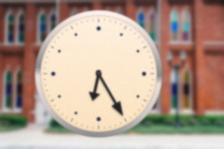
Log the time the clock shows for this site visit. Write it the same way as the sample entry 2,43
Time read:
6,25
